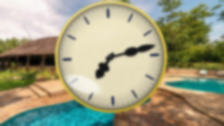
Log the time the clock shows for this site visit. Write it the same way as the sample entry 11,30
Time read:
7,13
